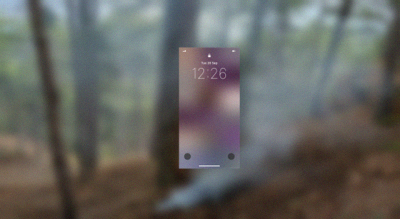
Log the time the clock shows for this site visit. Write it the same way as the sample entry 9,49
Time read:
12,26
